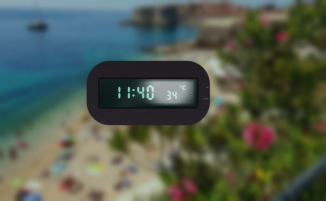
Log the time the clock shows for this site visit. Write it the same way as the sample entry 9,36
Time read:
11,40
